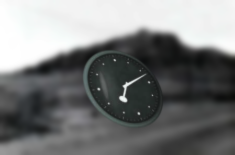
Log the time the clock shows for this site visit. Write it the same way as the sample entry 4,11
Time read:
7,12
